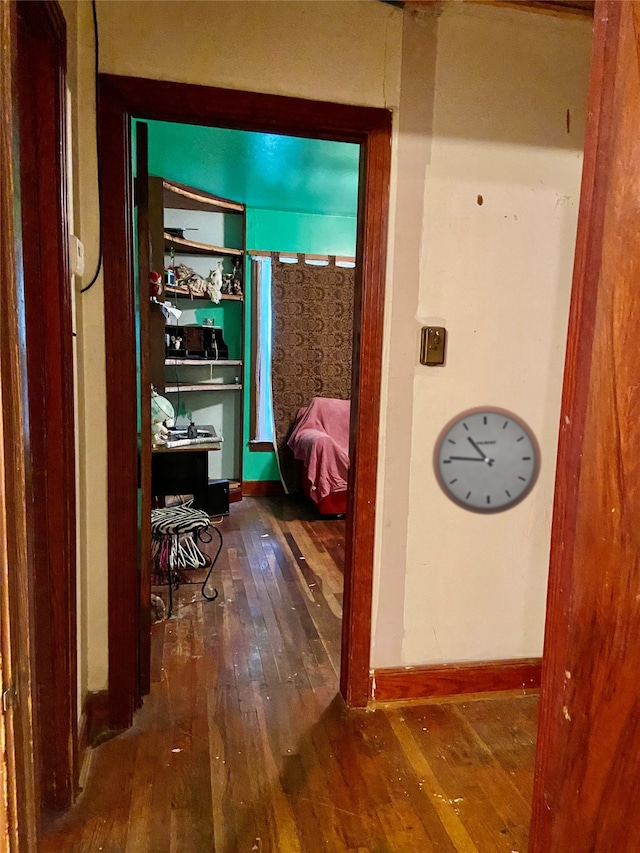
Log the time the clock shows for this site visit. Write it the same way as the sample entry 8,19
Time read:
10,46
